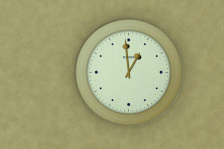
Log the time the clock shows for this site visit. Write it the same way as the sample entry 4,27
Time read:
12,59
